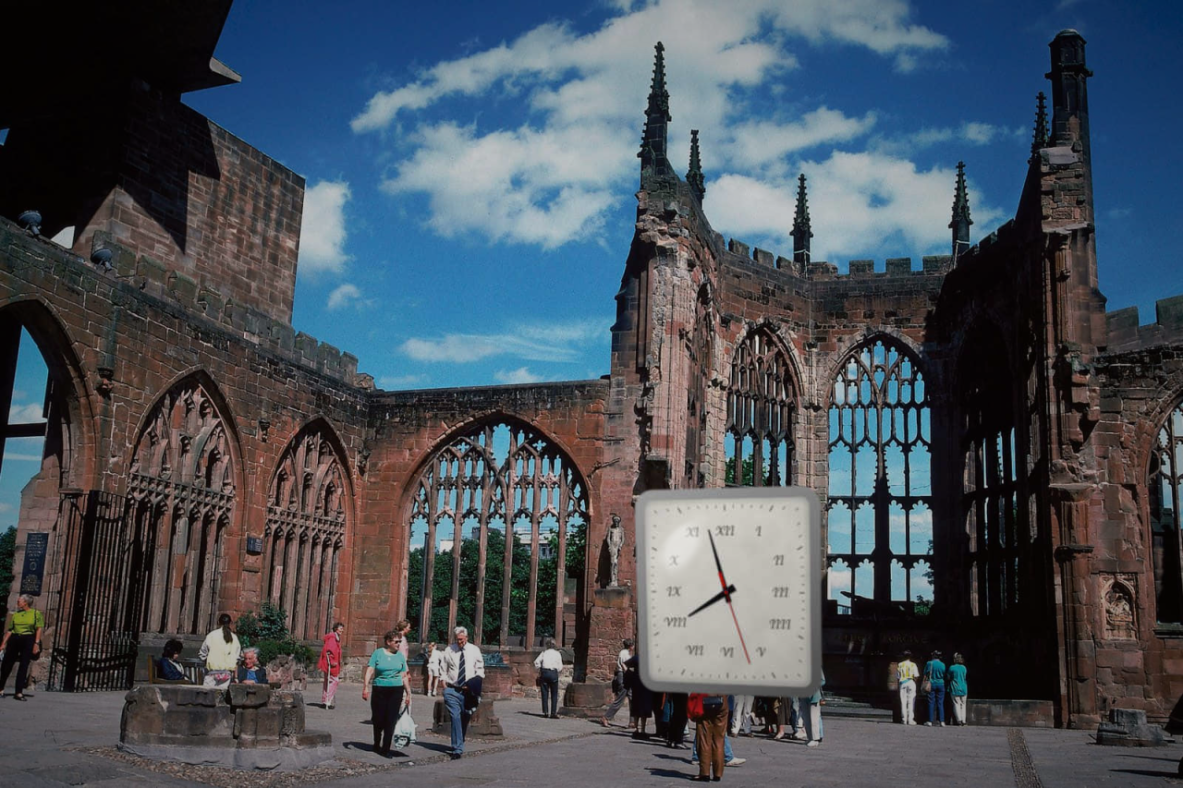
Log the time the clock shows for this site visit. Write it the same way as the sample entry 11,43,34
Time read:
7,57,27
